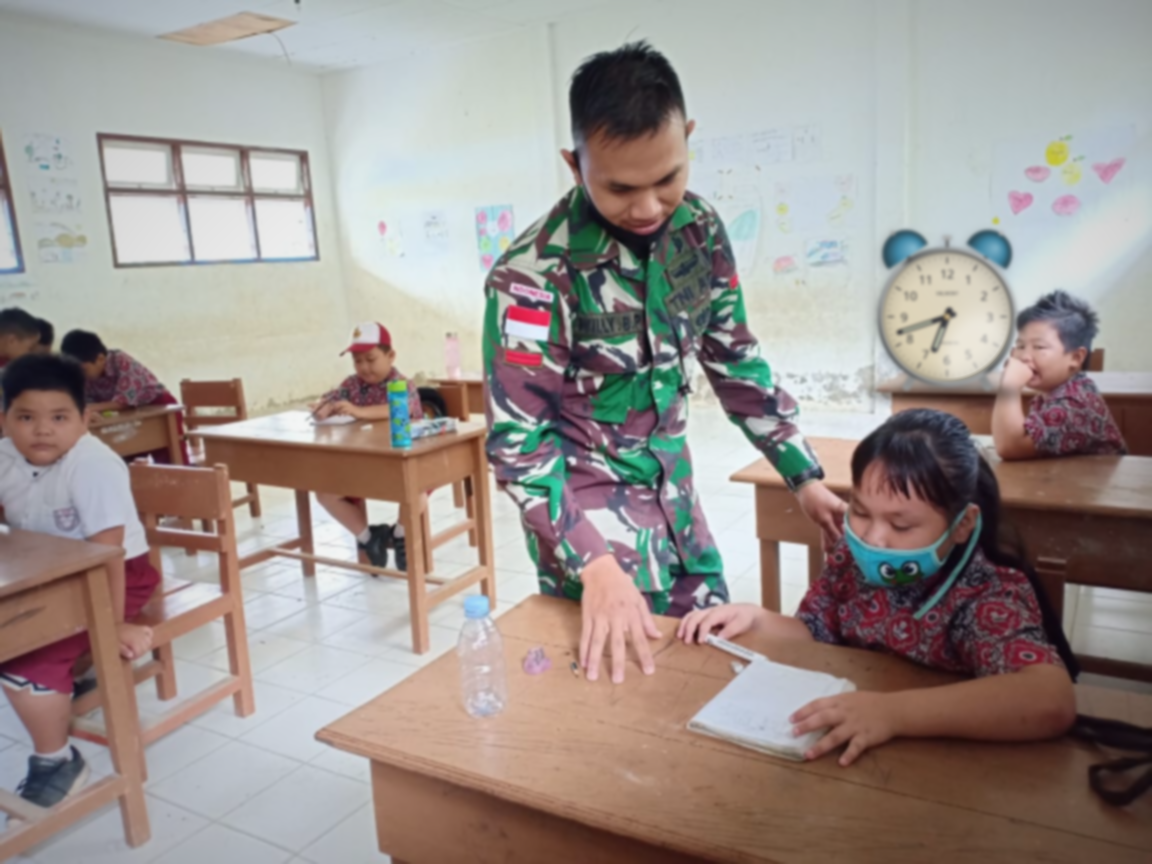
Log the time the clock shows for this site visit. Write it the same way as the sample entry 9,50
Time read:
6,42
